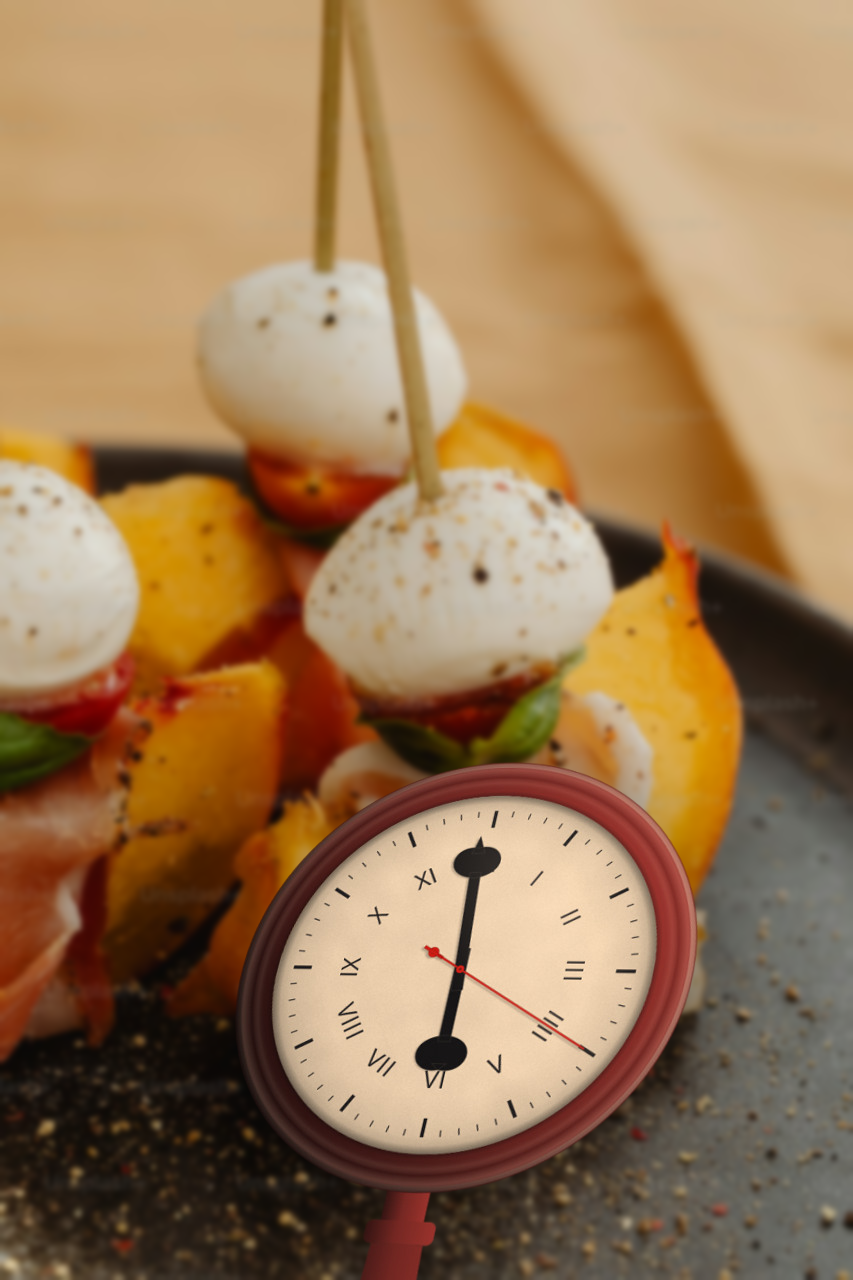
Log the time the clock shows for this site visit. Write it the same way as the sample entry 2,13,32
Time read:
5,59,20
